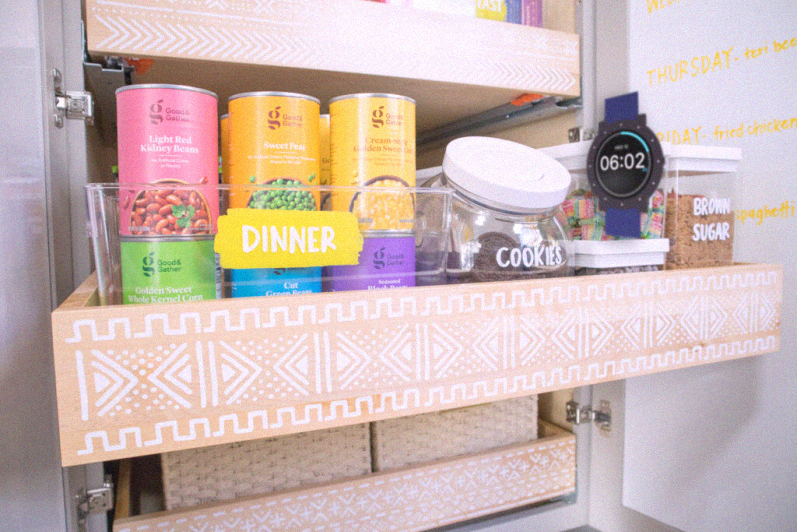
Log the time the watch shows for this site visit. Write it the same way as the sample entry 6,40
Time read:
6,02
